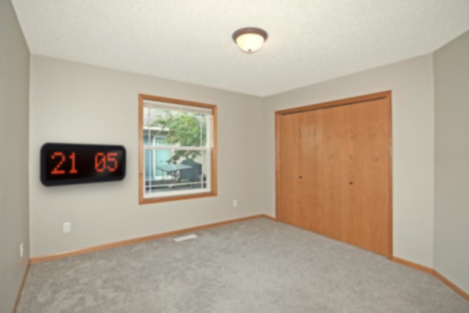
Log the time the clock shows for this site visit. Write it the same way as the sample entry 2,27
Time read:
21,05
